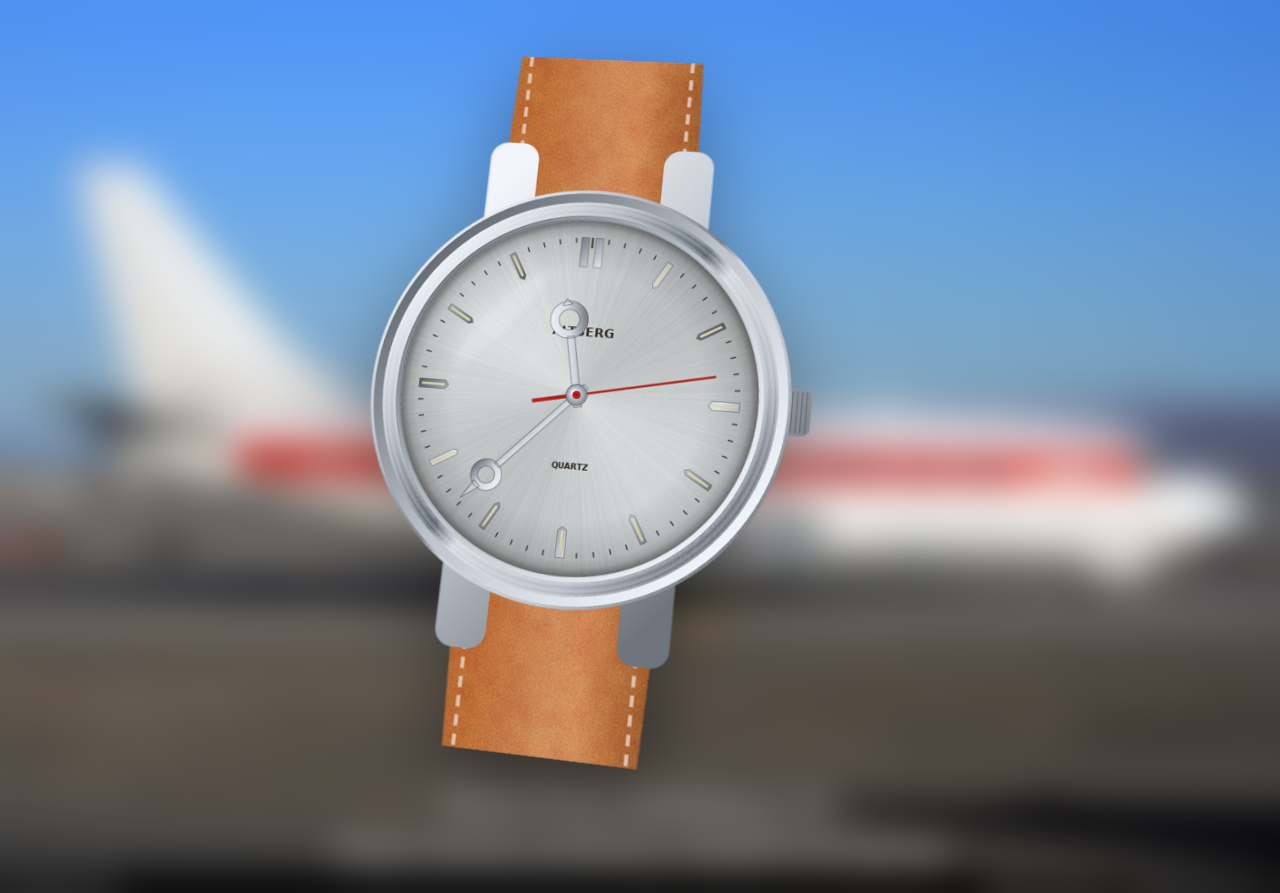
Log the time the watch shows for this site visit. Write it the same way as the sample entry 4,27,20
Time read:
11,37,13
